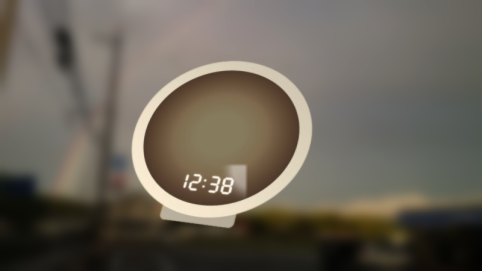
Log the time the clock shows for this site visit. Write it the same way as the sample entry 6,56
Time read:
12,38
